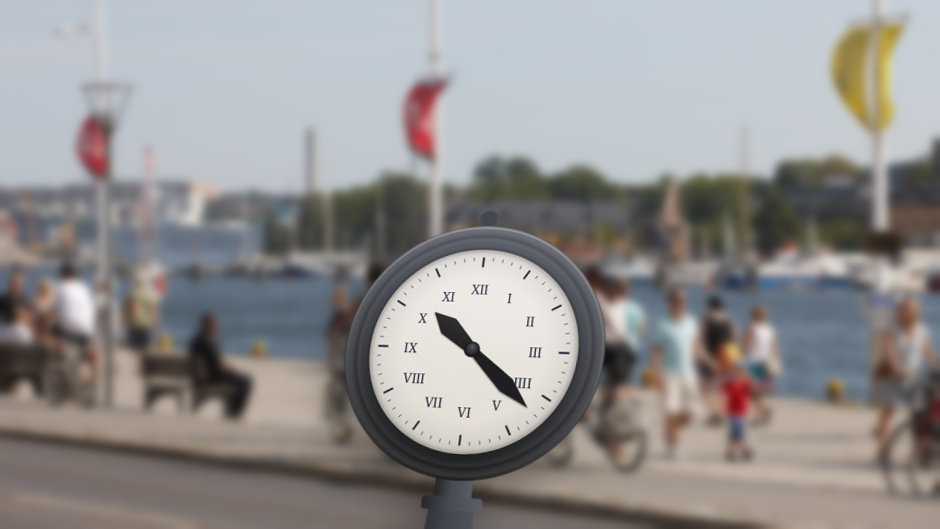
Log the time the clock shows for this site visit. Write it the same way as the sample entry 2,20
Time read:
10,22
